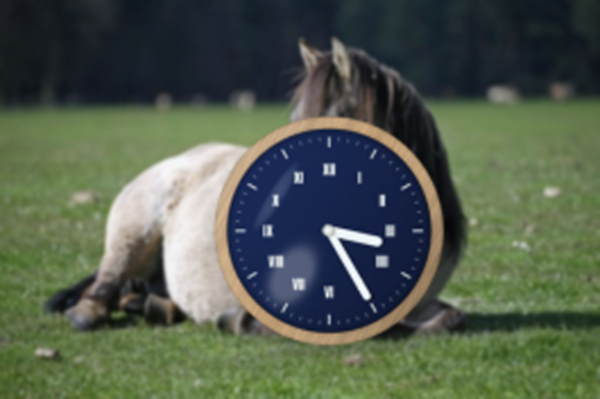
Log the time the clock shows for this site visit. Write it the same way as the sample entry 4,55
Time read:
3,25
